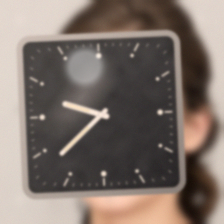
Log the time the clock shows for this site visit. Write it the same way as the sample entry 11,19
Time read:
9,38
